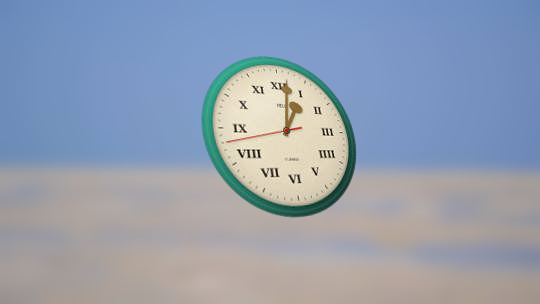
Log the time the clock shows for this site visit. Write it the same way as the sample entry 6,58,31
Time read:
1,01,43
